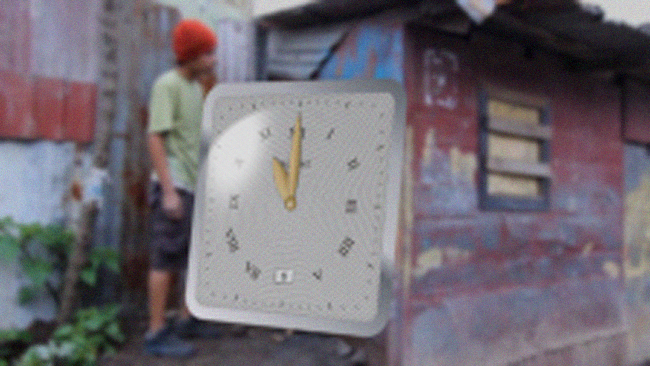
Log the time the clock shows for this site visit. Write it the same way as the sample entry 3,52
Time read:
11,00
